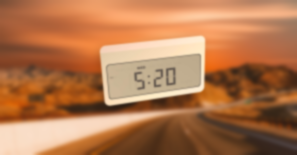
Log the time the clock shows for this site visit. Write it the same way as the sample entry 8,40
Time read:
5,20
